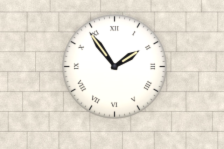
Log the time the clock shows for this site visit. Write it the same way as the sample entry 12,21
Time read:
1,54
